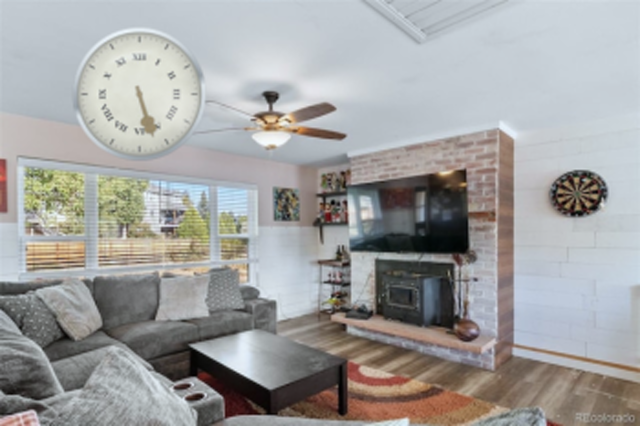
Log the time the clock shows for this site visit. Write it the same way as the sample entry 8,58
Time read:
5,27
